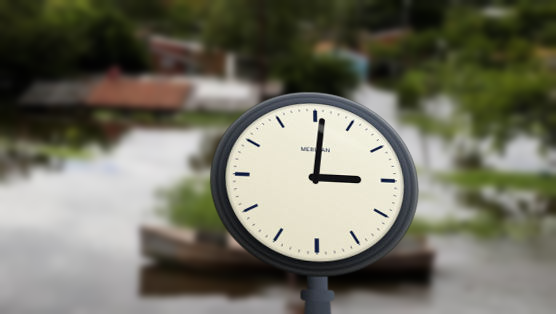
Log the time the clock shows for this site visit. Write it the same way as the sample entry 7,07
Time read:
3,01
